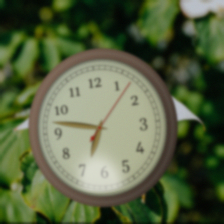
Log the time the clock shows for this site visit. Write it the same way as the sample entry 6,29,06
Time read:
6,47,07
